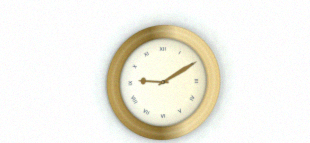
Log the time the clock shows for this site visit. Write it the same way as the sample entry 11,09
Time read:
9,10
